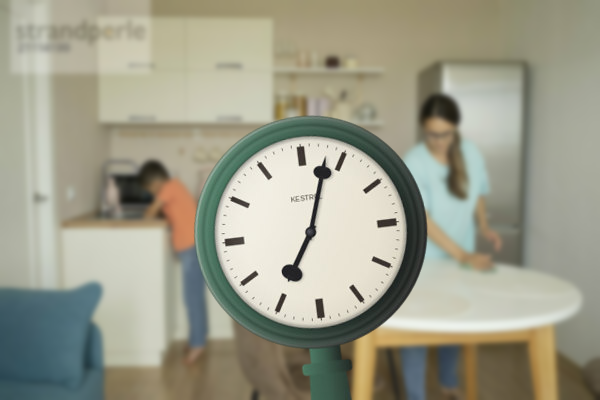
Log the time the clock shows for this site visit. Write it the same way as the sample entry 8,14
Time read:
7,03
